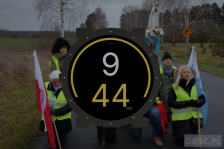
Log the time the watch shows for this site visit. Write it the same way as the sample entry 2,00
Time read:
9,44
